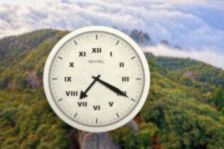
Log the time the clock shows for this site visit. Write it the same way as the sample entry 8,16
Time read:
7,20
